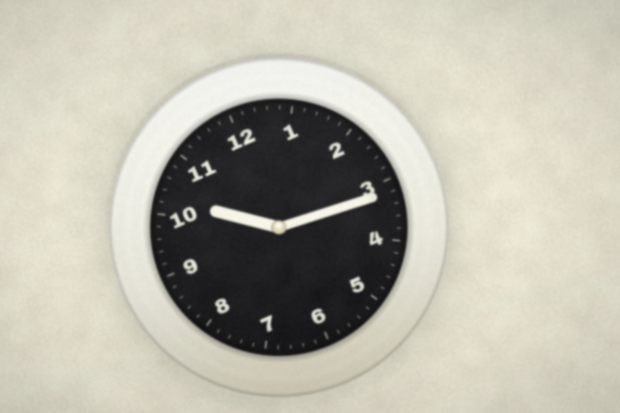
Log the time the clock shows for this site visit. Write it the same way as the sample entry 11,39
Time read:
10,16
